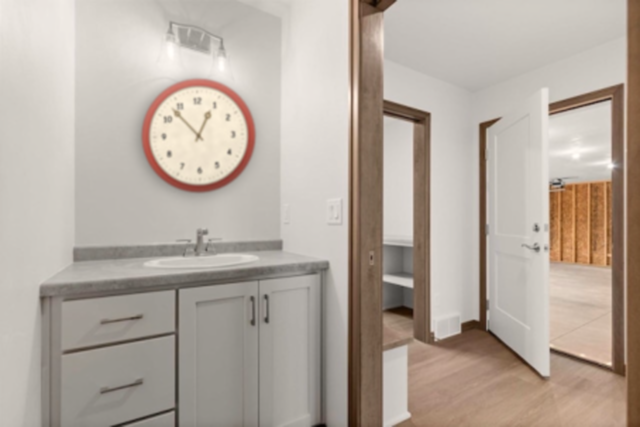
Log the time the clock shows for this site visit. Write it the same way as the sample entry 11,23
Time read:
12,53
